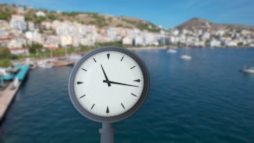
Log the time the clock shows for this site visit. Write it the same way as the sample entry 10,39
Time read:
11,17
